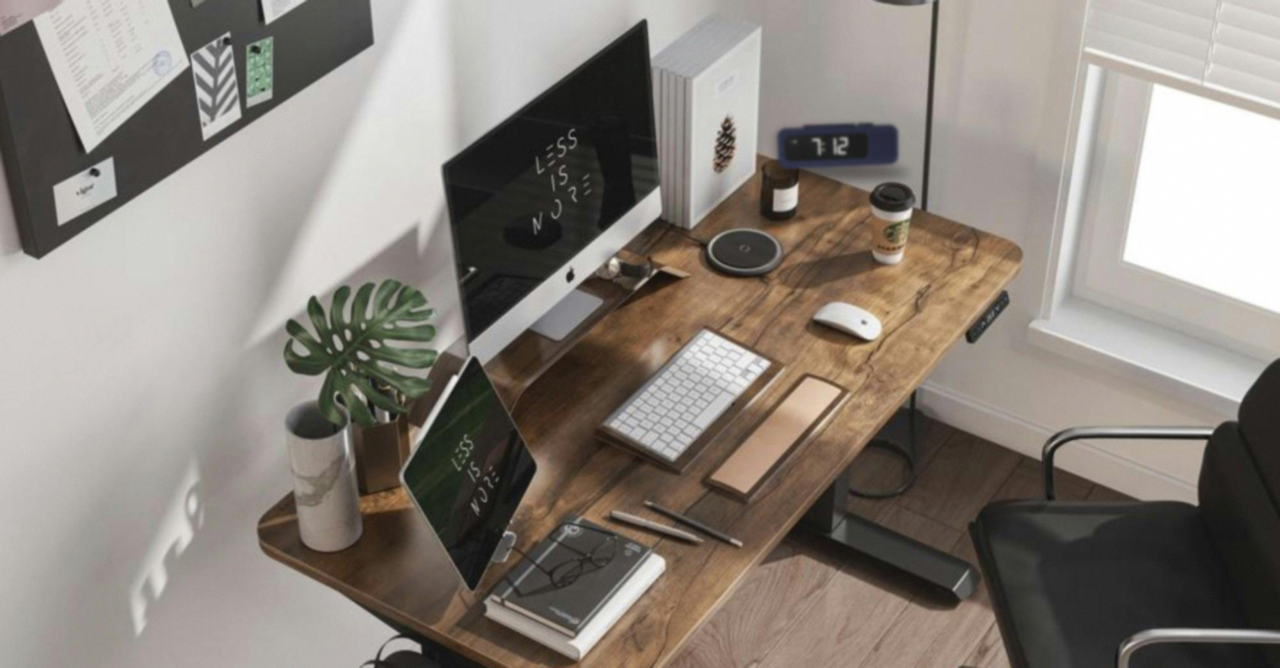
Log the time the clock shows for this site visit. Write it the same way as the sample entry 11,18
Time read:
7,12
